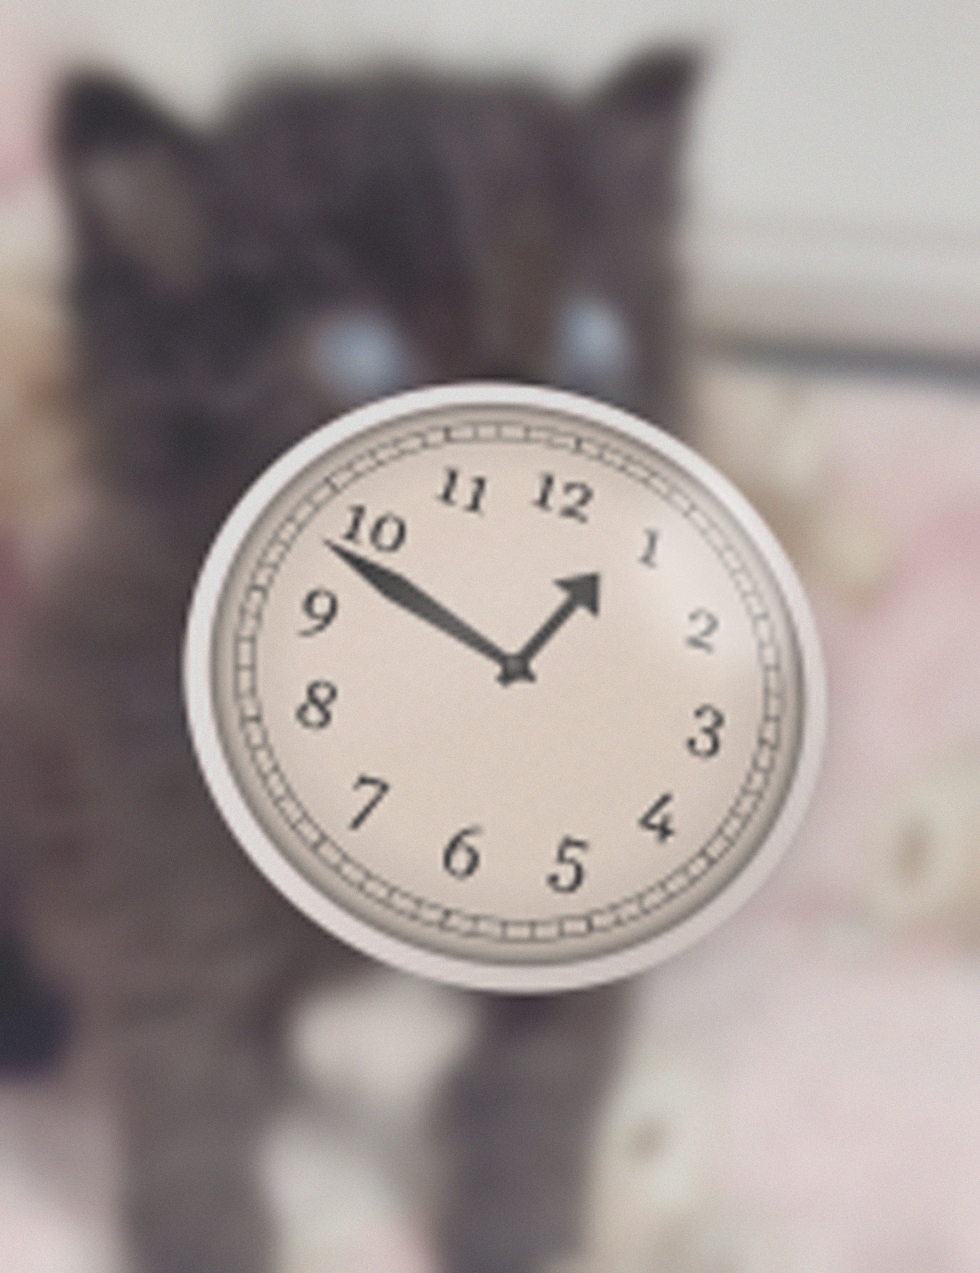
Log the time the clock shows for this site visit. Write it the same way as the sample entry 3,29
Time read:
12,48
